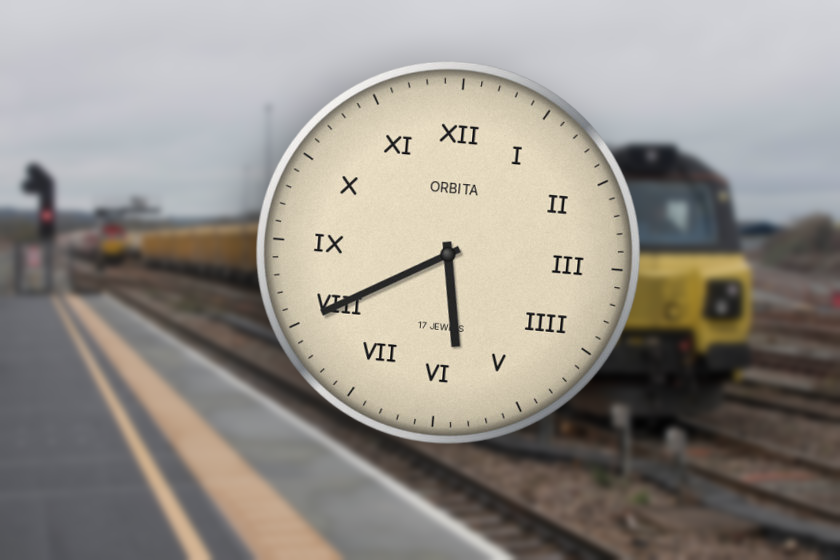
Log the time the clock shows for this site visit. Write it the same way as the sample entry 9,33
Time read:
5,40
